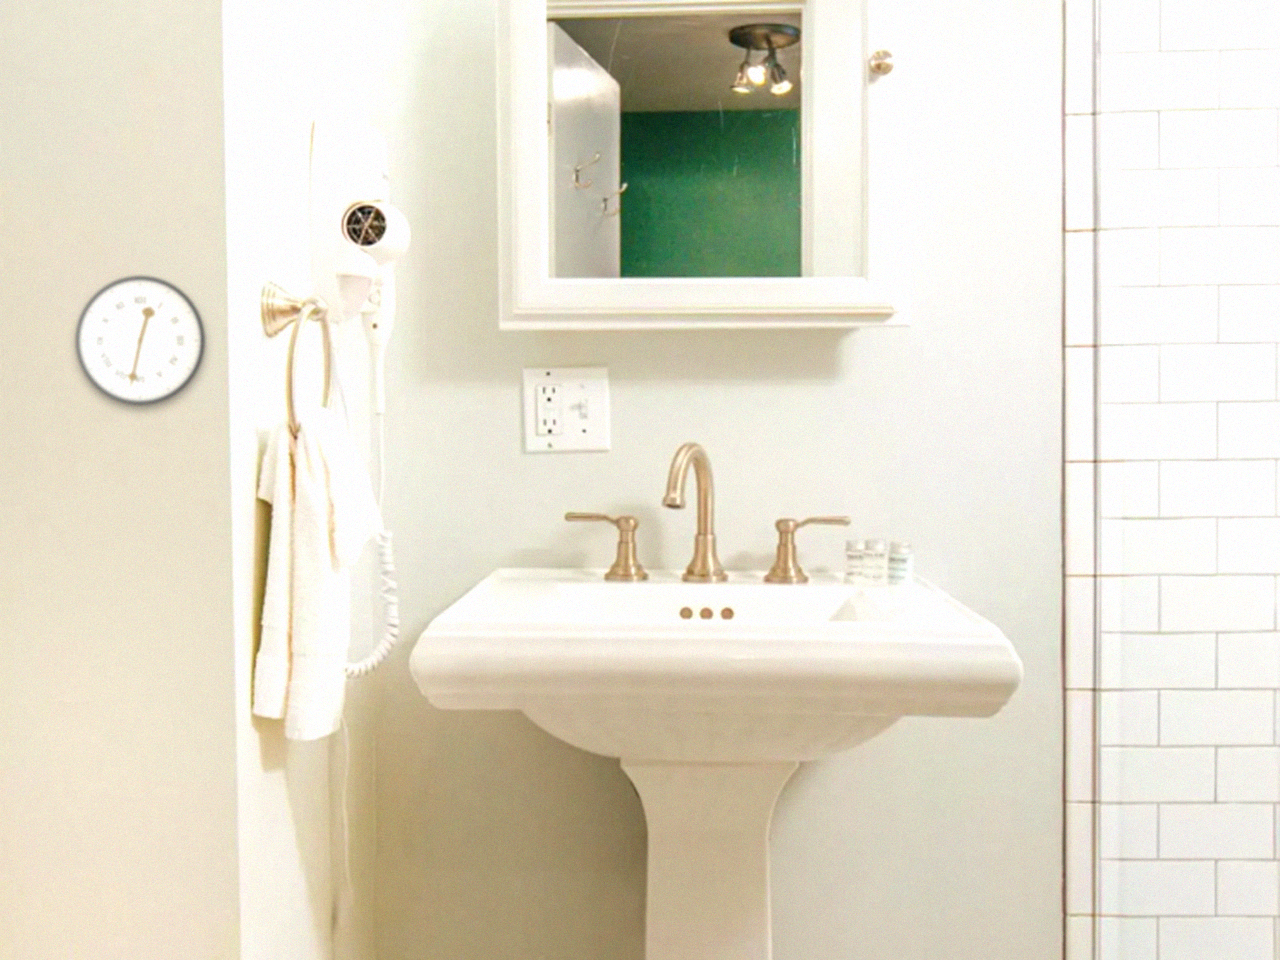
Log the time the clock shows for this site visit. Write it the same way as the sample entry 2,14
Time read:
12,32
